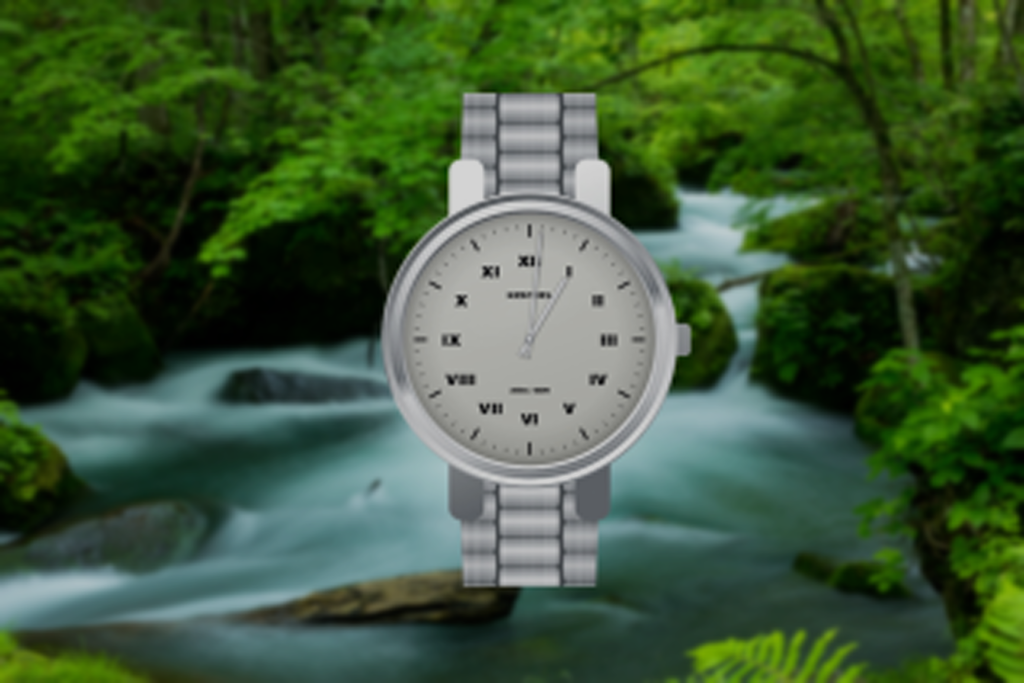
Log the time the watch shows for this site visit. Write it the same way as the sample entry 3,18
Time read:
1,01
